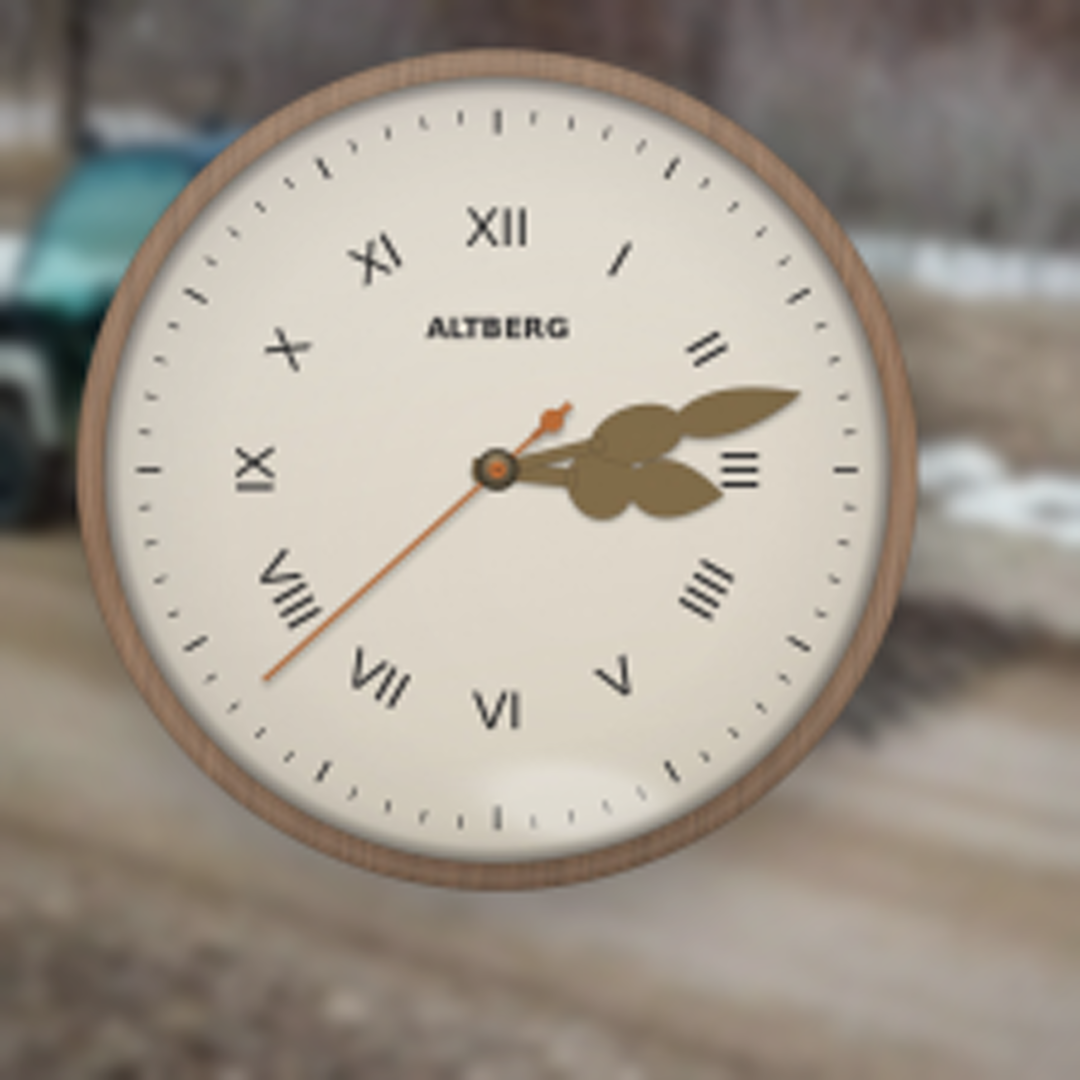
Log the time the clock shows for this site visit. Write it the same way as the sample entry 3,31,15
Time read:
3,12,38
